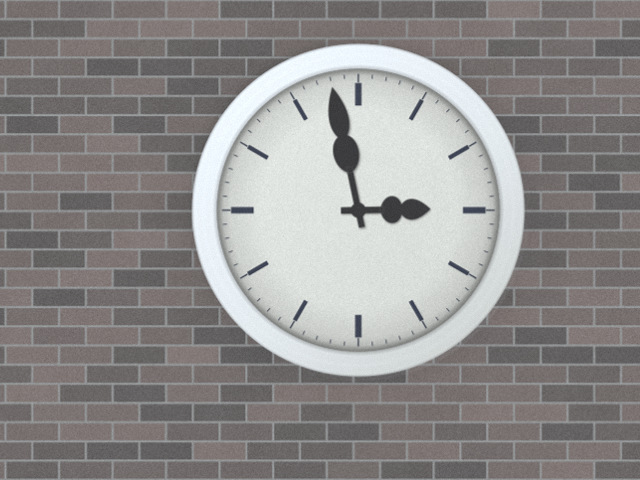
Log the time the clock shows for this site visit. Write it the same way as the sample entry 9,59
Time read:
2,58
